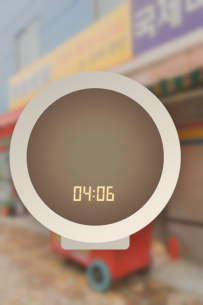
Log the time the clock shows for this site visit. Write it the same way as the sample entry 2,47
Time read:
4,06
